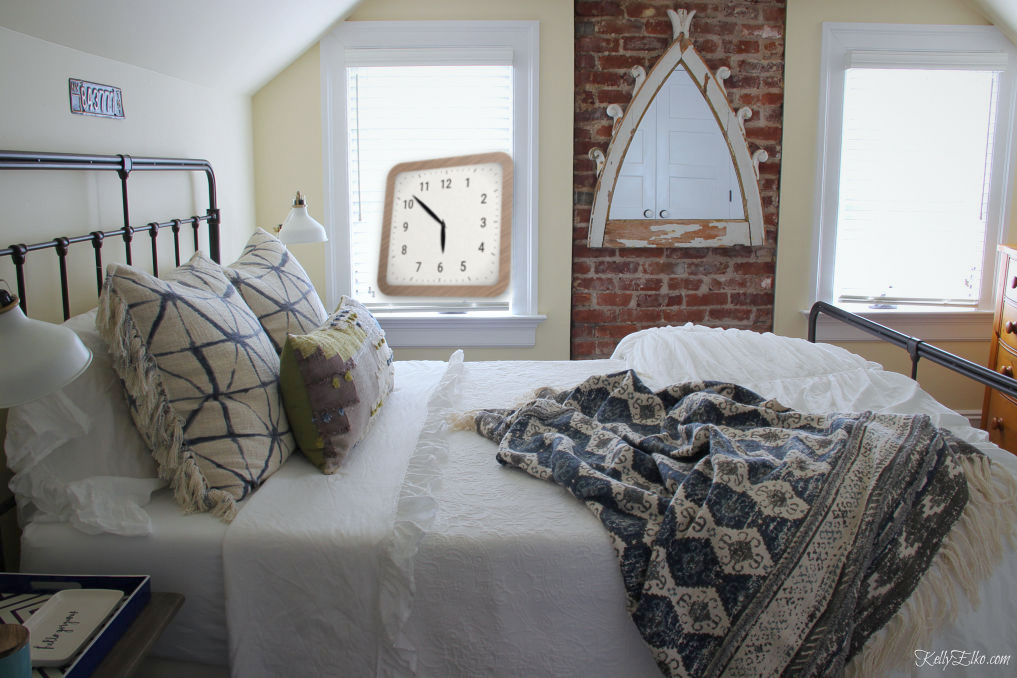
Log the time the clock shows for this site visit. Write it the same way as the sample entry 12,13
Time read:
5,52
